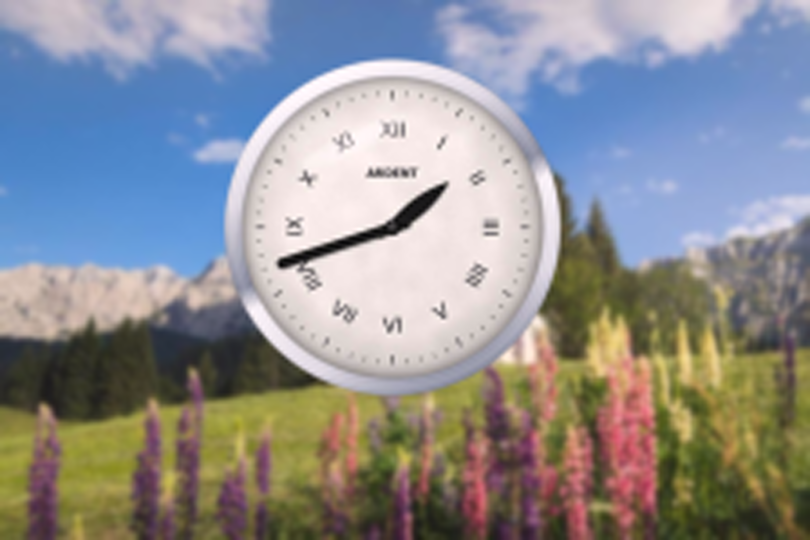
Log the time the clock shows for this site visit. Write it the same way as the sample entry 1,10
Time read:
1,42
